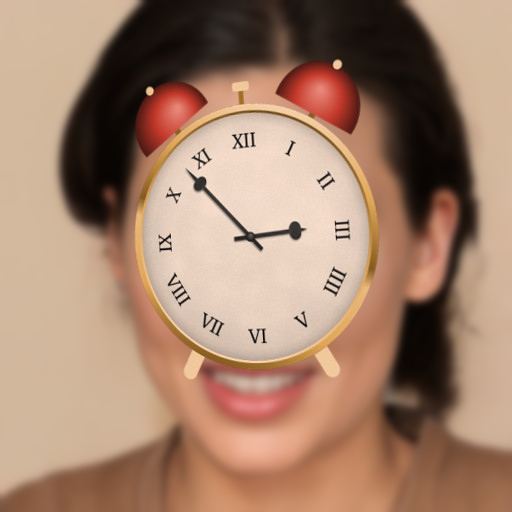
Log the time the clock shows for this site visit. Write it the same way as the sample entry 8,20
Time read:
2,53
